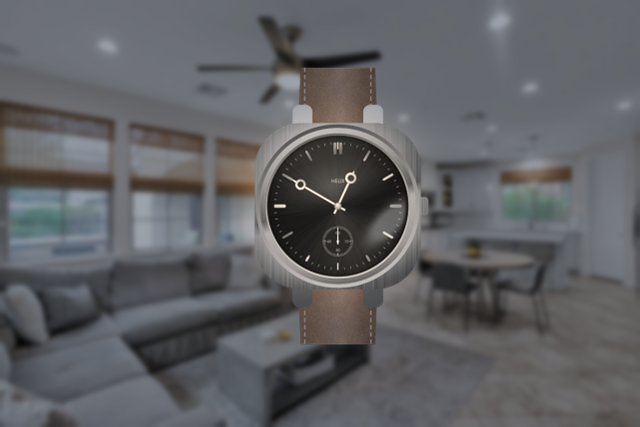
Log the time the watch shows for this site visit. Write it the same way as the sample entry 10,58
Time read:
12,50
